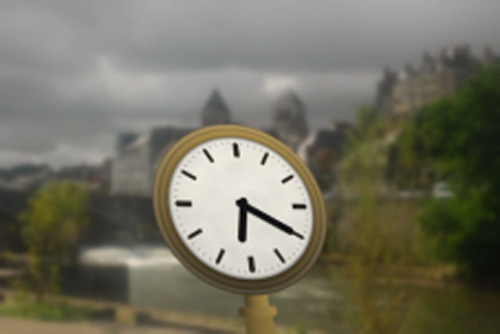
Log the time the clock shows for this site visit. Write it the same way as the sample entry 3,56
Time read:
6,20
